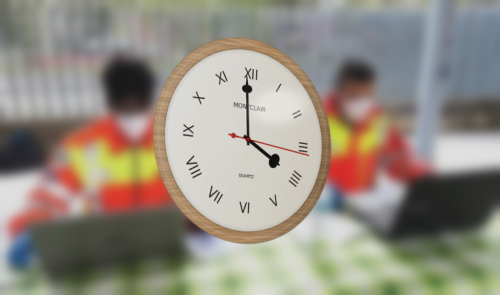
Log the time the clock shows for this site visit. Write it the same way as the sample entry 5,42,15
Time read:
3,59,16
